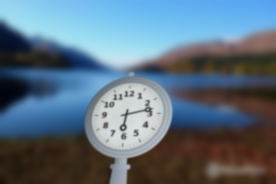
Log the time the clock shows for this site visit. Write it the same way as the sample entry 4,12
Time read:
6,13
